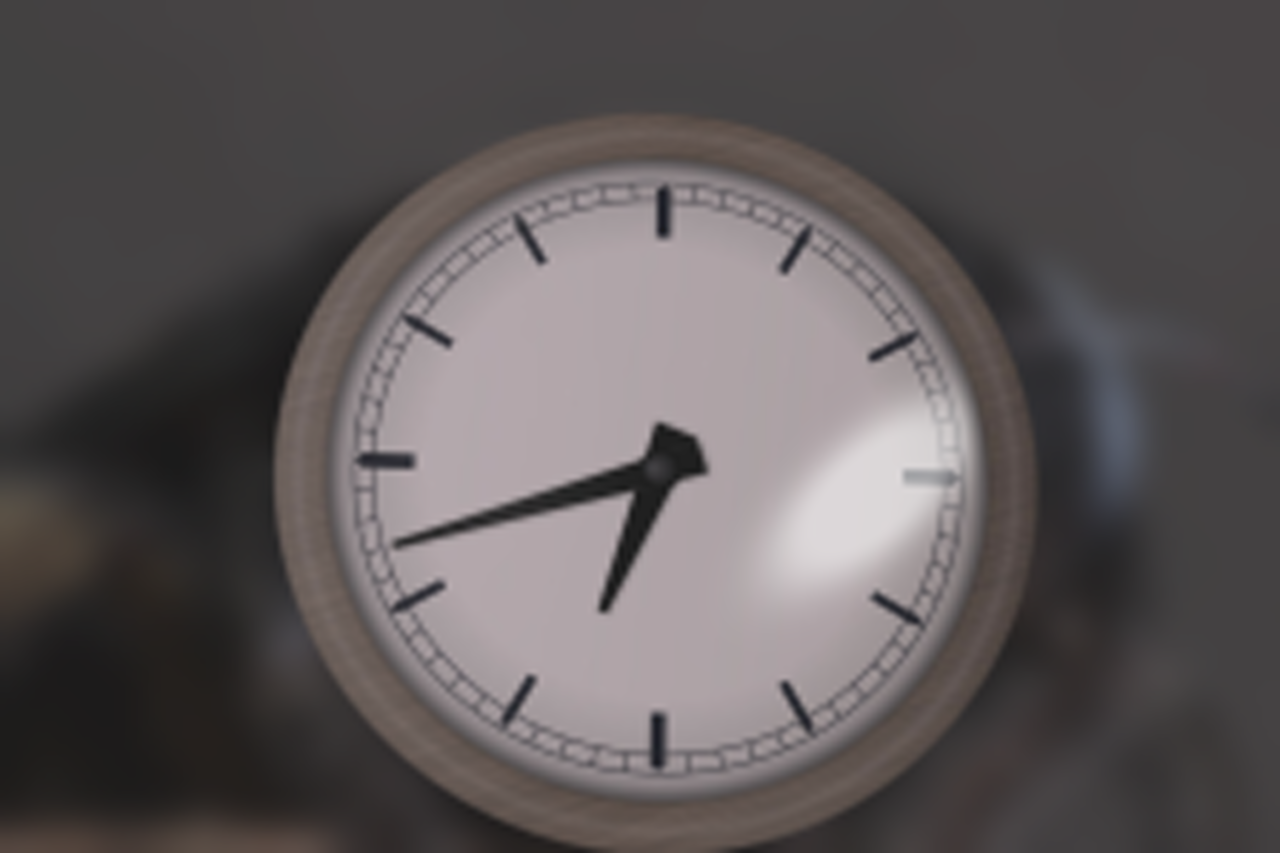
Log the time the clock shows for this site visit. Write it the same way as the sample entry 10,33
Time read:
6,42
